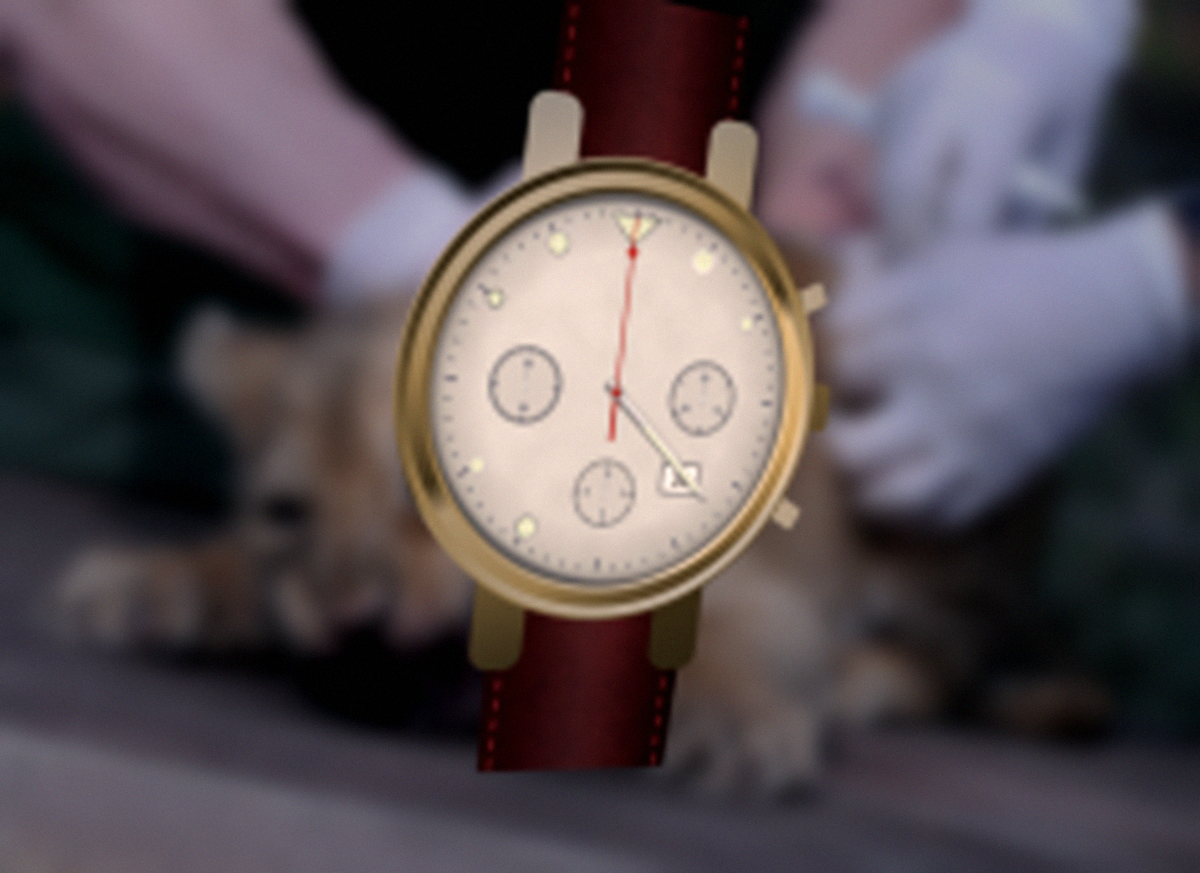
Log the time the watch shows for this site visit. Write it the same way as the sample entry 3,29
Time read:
4,22
